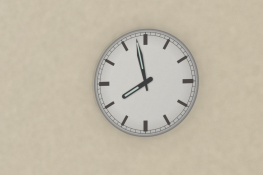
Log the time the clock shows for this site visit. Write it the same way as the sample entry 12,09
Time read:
7,58
